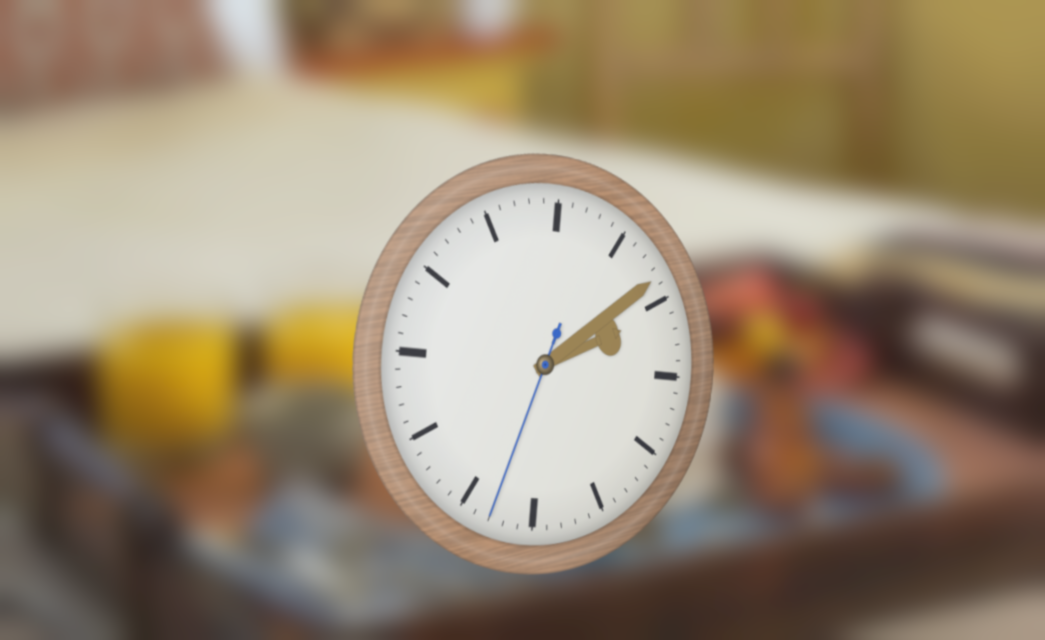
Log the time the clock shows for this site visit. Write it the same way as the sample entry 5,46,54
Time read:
2,08,33
